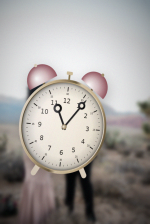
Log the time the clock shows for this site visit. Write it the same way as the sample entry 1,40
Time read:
11,06
